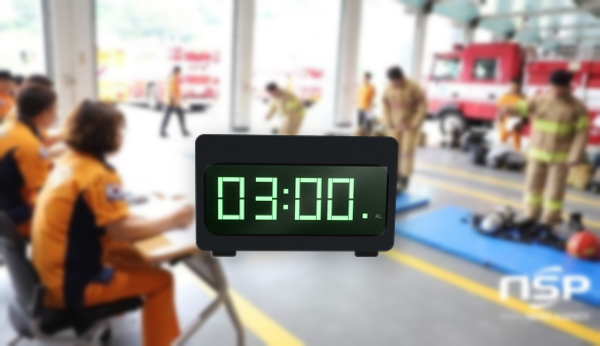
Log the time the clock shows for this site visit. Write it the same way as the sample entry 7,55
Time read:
3,00
